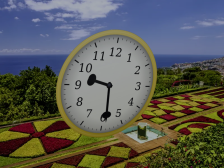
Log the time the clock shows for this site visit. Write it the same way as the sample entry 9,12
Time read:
9,29
